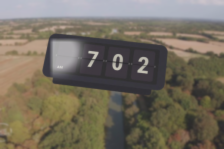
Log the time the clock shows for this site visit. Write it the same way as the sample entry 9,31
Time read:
7,02
